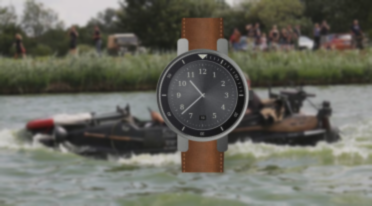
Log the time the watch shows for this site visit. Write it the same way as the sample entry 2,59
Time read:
10,38
